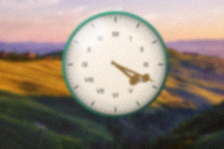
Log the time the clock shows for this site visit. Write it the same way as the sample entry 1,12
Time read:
4,19
